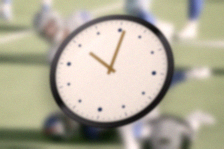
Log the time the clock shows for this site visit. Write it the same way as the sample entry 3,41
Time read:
10,01
